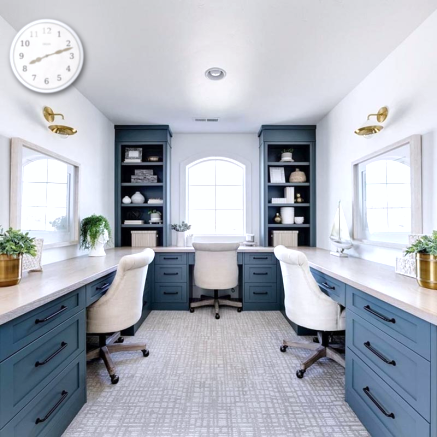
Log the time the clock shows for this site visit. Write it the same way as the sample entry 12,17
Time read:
8,12
